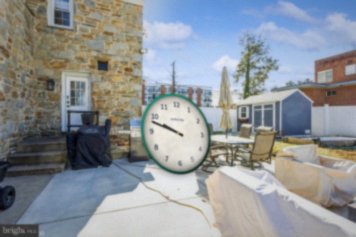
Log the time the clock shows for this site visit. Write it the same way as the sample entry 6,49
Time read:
9,48
